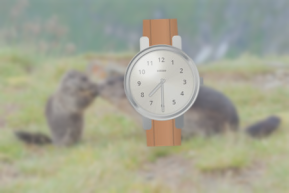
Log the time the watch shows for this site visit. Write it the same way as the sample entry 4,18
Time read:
7,30
